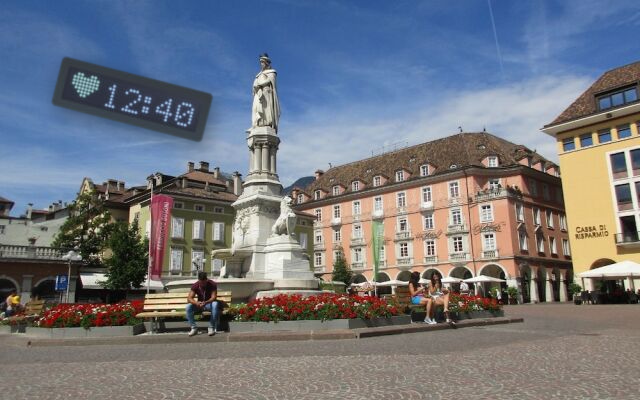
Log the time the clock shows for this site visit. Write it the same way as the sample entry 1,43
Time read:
12,40
